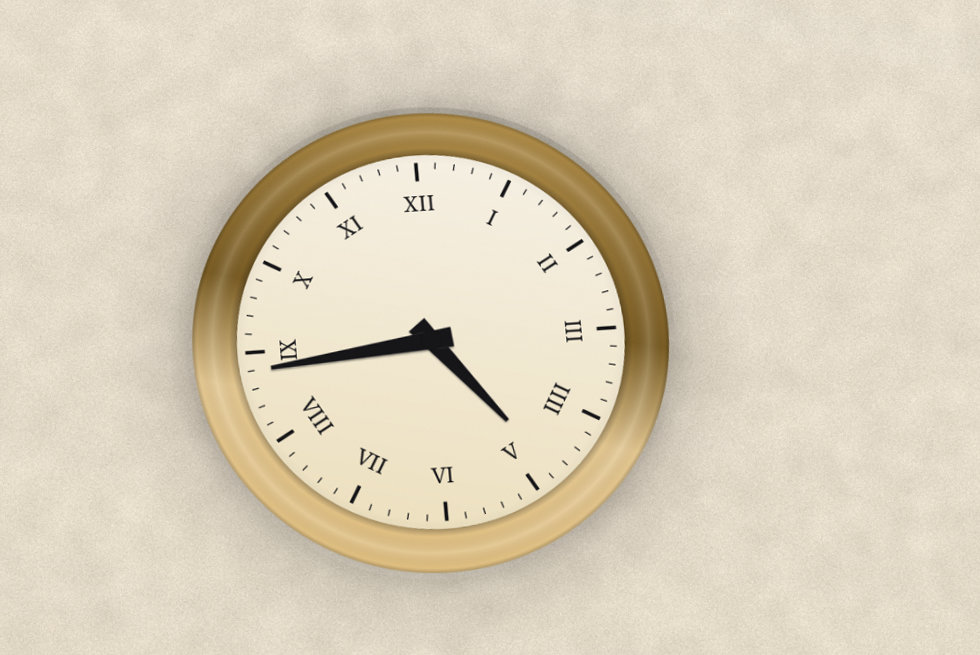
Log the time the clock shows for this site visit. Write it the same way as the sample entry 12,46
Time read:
4,44
